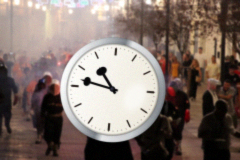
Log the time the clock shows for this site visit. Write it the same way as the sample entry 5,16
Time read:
10,47
